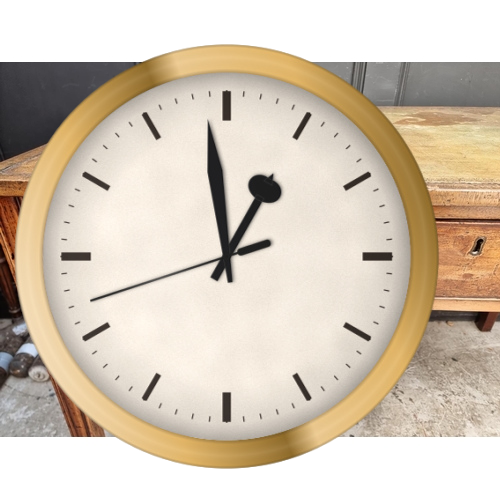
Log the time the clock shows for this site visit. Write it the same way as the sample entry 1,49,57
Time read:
12,58,42
